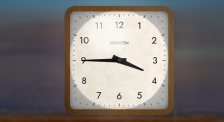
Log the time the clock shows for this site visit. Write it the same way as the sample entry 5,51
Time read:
3,45
